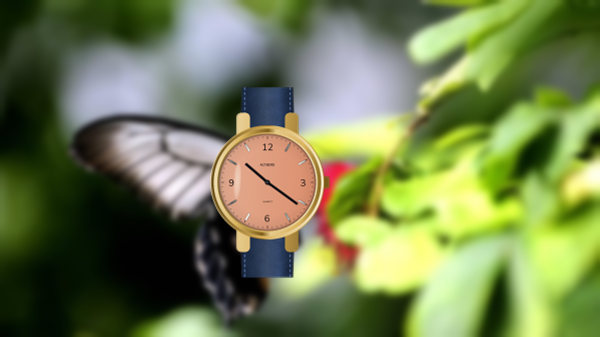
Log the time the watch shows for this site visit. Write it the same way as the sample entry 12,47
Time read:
10,21
